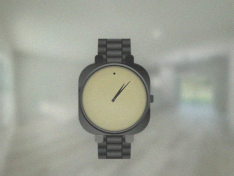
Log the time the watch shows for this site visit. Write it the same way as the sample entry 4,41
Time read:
1,07
